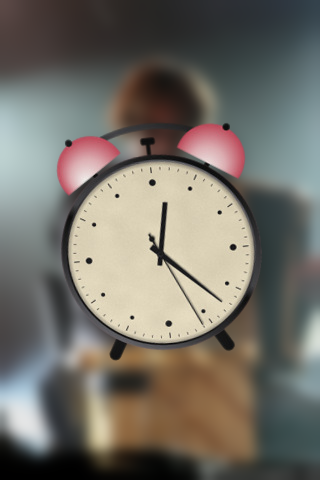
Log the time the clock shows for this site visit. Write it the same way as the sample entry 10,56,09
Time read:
12,22,26
